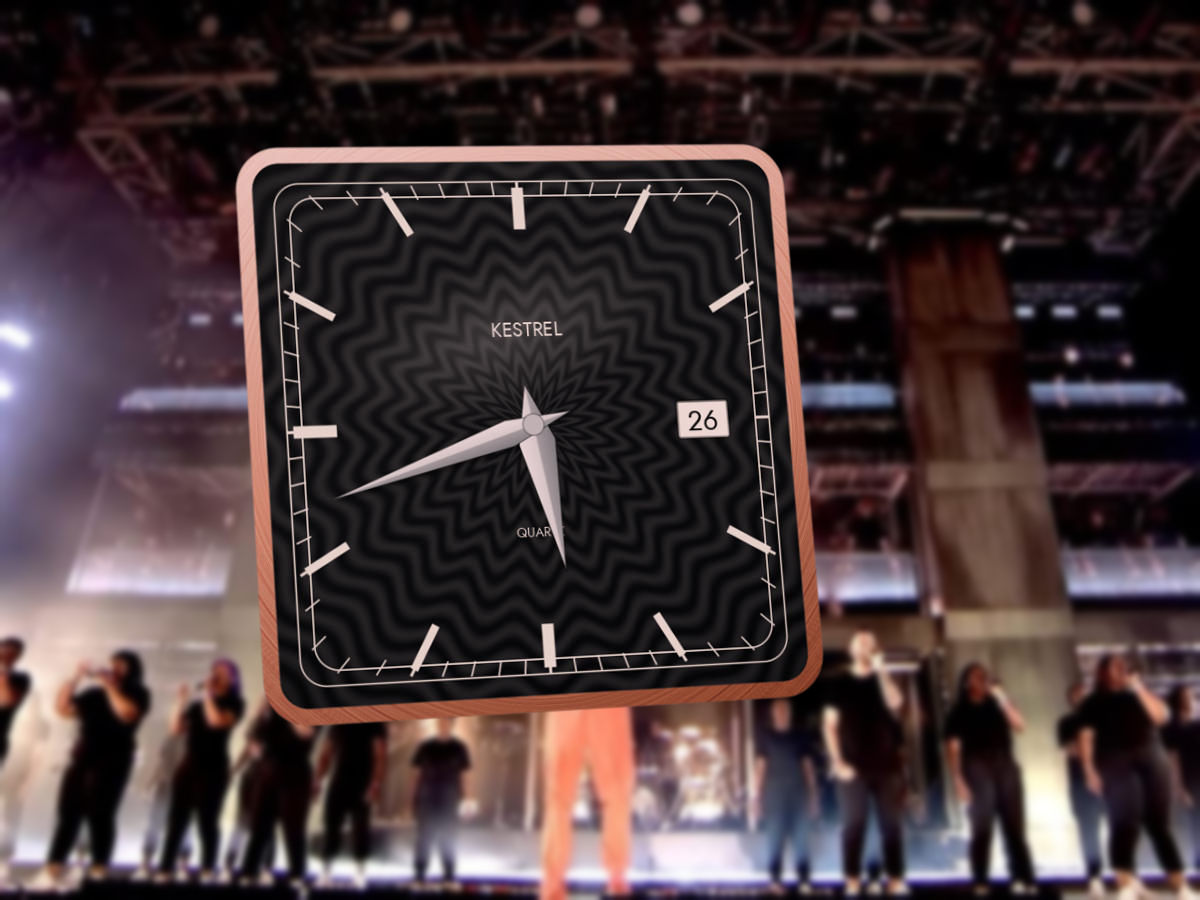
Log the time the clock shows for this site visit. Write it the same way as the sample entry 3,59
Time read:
5,42
